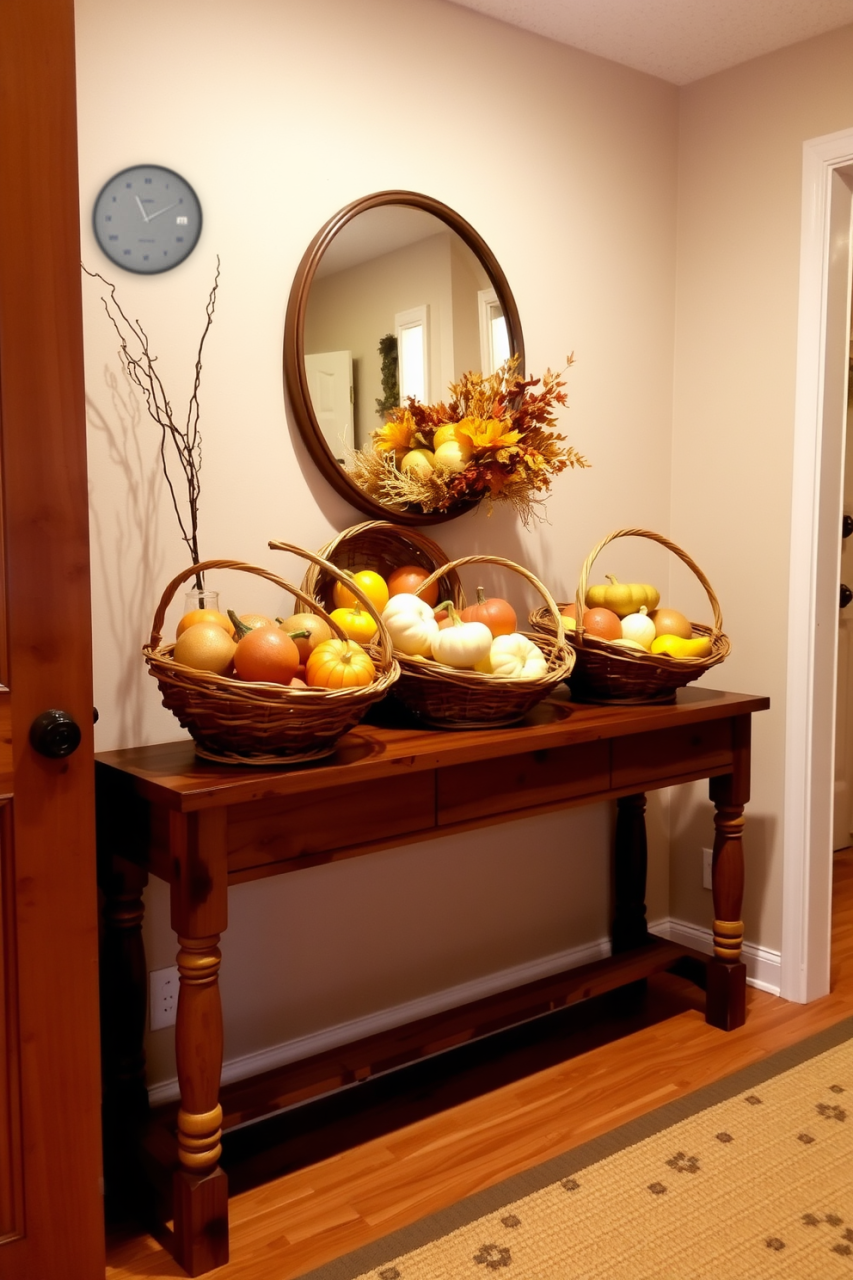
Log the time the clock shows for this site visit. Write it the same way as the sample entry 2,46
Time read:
11,10
